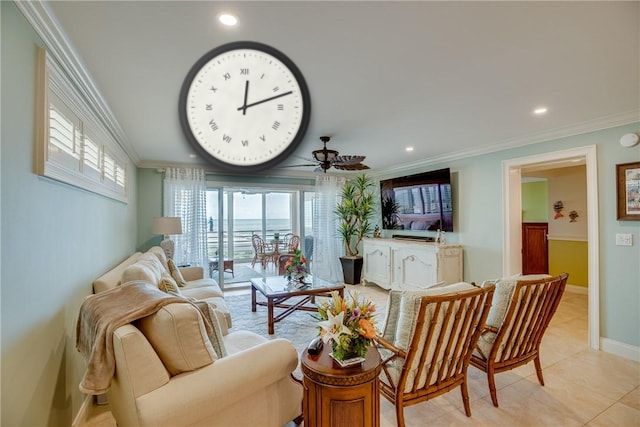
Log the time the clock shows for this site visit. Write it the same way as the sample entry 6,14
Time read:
12,12
